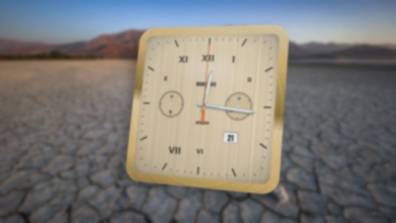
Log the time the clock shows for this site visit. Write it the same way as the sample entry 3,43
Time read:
12,16
